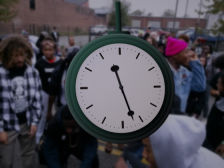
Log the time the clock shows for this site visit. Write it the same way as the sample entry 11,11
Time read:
11,27
